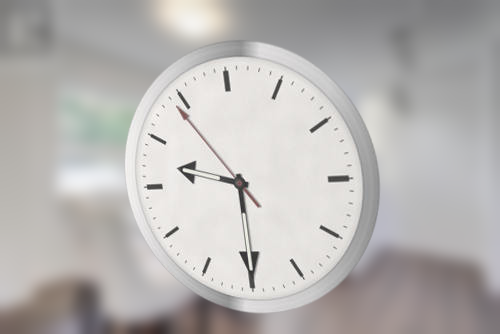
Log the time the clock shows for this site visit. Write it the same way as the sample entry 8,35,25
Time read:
9,29,54
